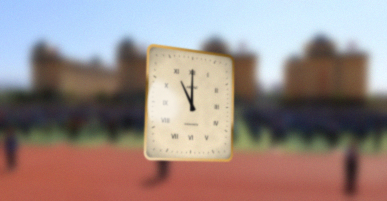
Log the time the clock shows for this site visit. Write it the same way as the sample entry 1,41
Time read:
11,00
